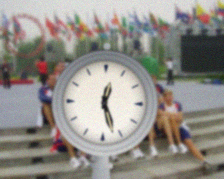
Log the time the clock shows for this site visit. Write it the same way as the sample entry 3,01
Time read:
12,27
